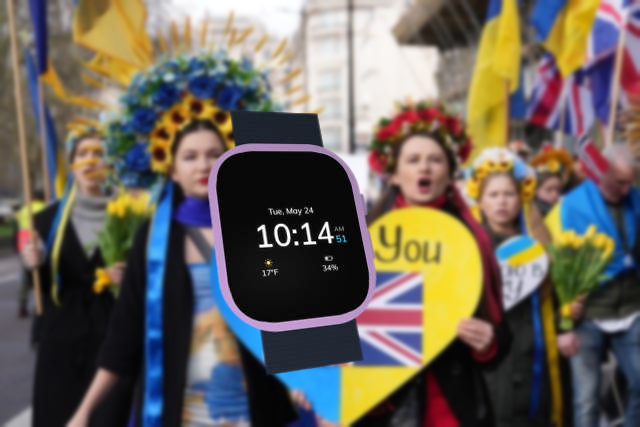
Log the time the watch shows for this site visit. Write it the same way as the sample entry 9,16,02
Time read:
10,14,51
